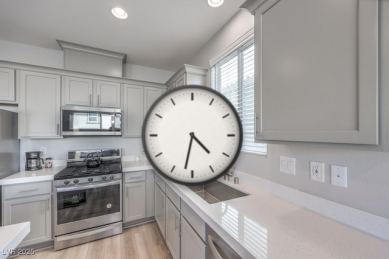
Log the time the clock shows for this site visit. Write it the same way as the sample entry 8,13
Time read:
4,32
